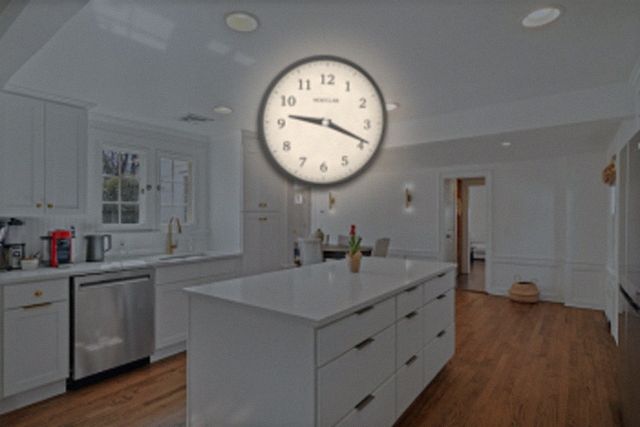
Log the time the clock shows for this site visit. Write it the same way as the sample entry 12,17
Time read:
9,19
